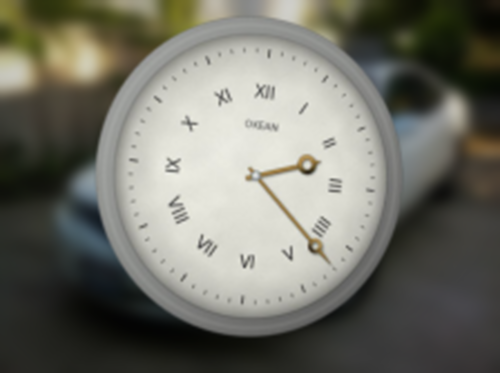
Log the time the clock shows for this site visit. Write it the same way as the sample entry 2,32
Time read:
2,22
